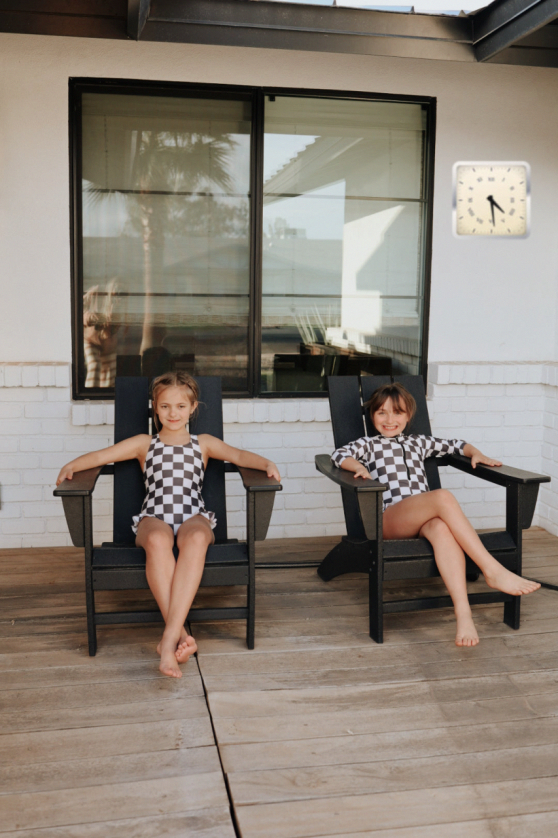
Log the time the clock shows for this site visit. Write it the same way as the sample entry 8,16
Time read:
4,29
